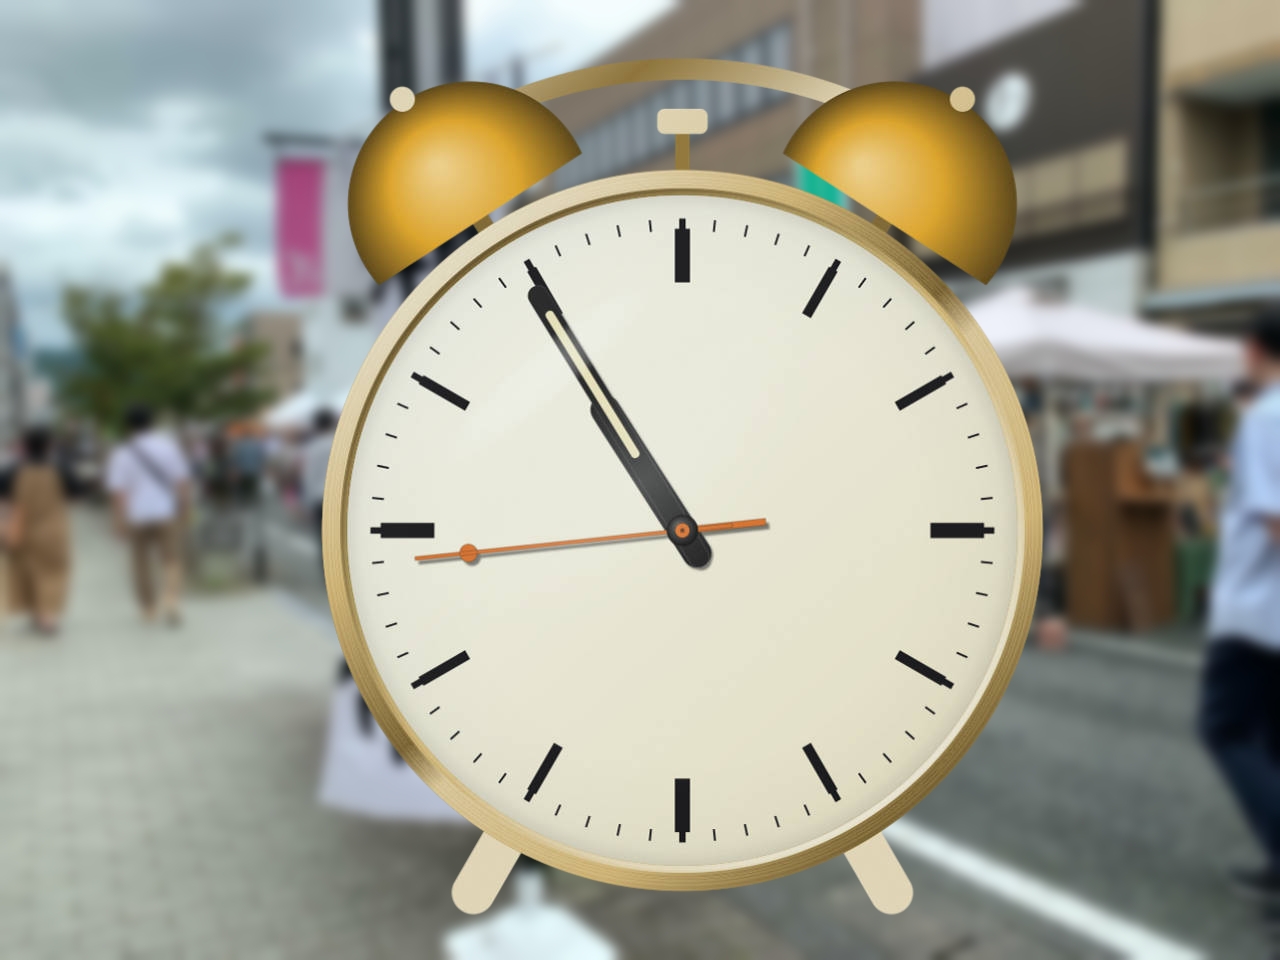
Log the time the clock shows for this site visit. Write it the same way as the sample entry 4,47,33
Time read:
10,54,44
